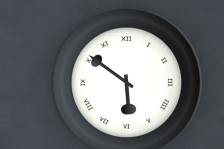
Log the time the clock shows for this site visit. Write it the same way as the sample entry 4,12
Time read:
5,51
